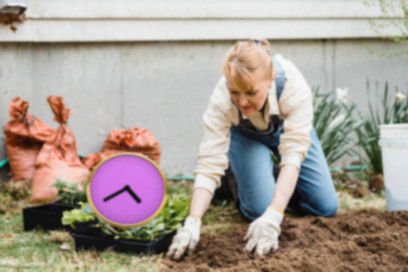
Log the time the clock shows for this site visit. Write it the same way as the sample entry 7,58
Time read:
4,40
